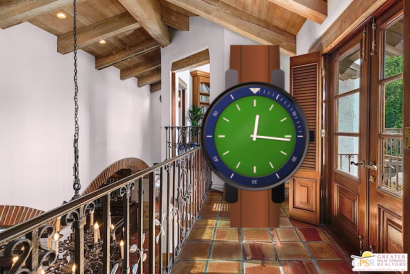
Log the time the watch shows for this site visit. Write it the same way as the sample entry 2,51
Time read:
12,16
